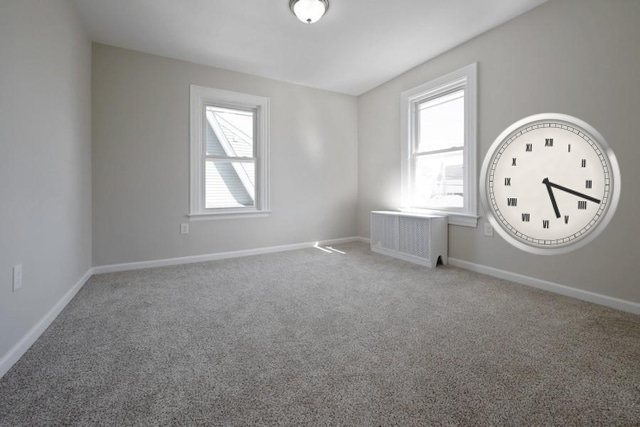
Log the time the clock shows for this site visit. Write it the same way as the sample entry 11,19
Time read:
5,18
